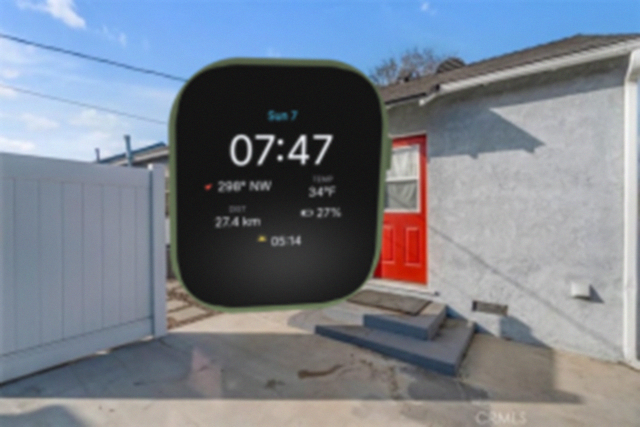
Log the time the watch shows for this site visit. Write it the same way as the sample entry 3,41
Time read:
7,47
